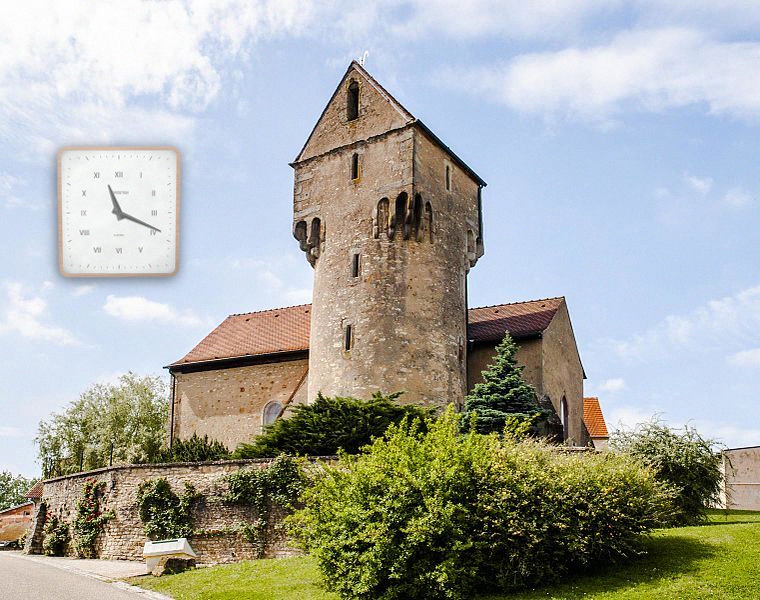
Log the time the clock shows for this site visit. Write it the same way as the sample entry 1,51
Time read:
11,19
